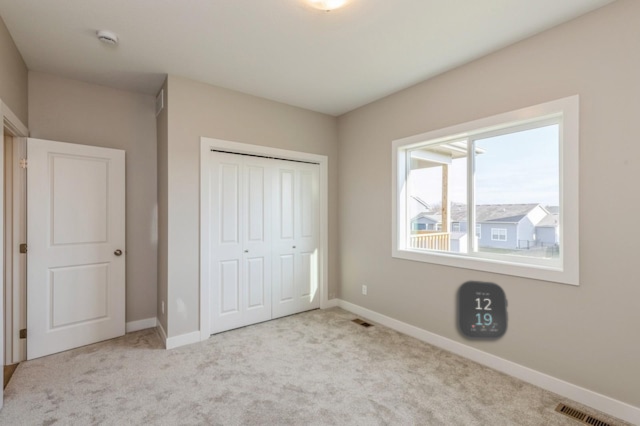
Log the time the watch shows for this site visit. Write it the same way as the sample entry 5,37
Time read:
12,19
